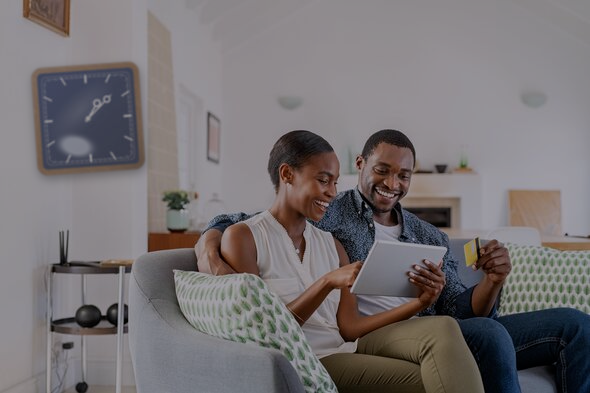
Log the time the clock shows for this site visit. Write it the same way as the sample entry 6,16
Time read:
1,08
